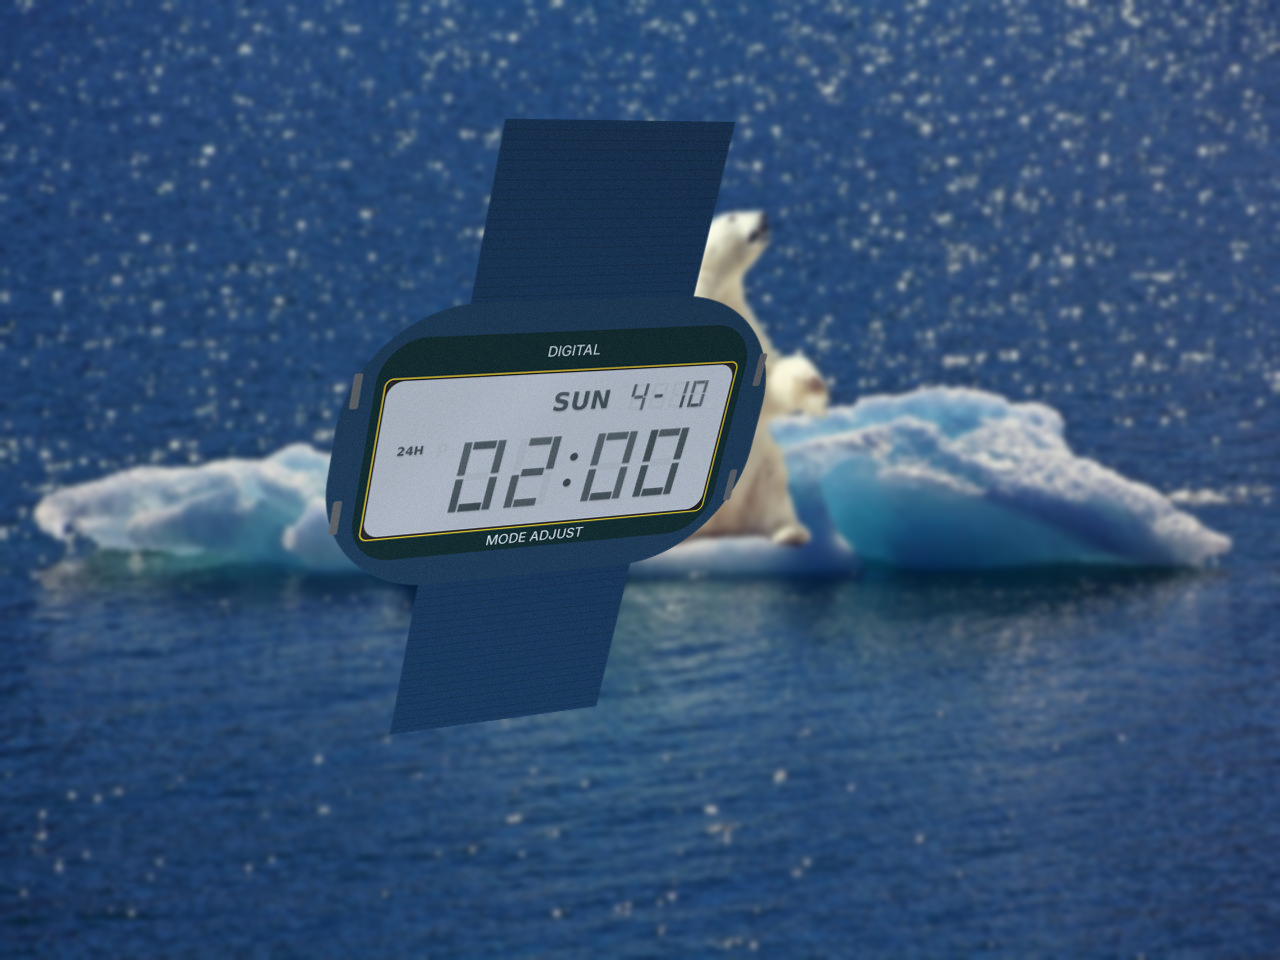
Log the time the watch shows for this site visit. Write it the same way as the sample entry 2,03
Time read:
2,00
